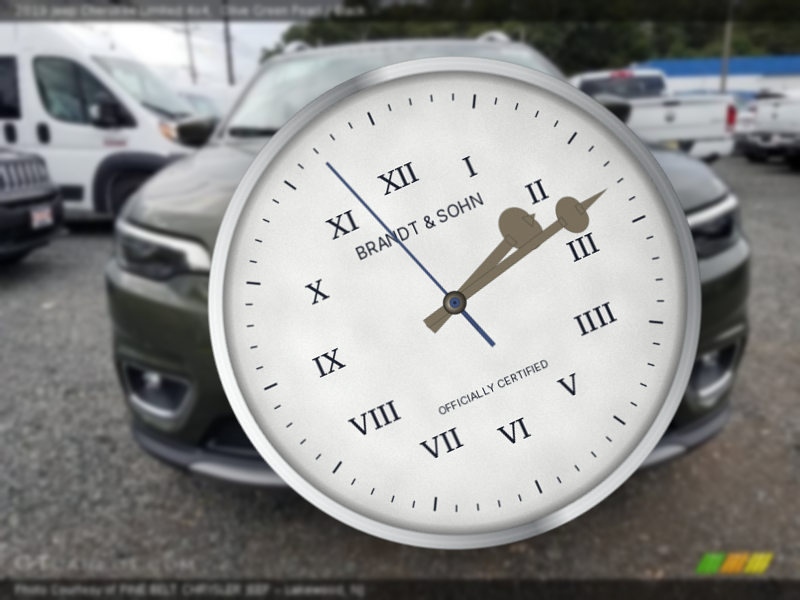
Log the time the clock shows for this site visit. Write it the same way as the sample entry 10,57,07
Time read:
2,12,57
